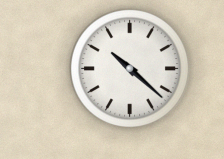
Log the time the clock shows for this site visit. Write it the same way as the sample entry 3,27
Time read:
10,22
